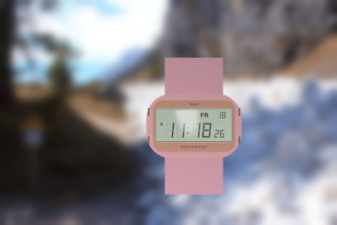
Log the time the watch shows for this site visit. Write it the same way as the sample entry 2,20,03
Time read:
11,18,26
